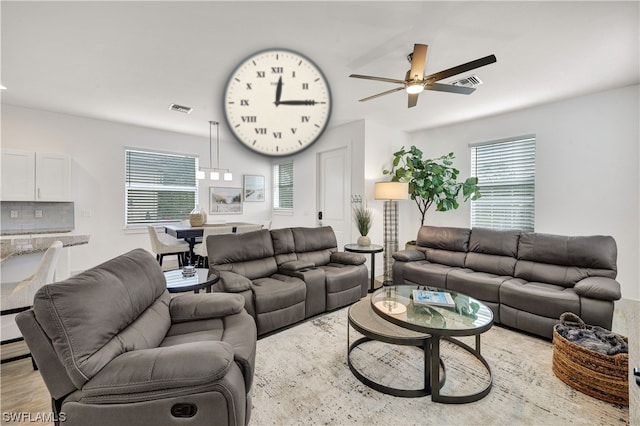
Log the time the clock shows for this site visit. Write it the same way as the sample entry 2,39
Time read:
12,15
